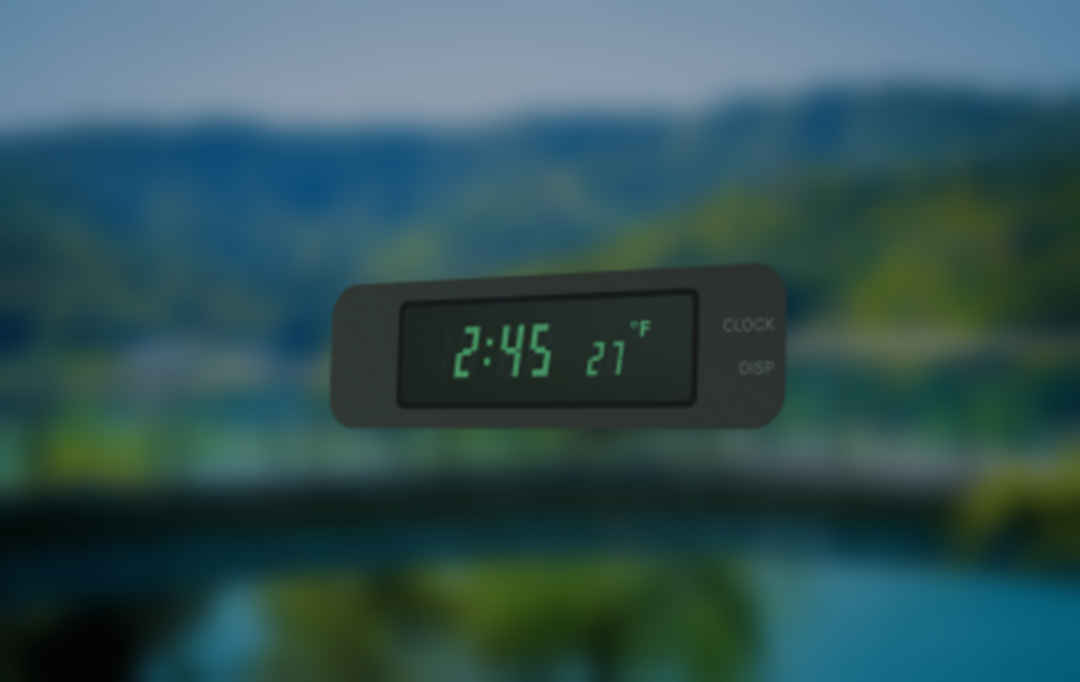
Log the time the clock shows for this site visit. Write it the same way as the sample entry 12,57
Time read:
2,45
